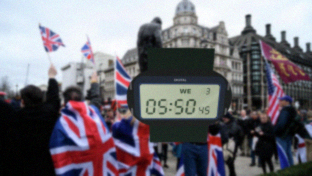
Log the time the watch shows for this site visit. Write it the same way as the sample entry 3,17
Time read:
5,50
